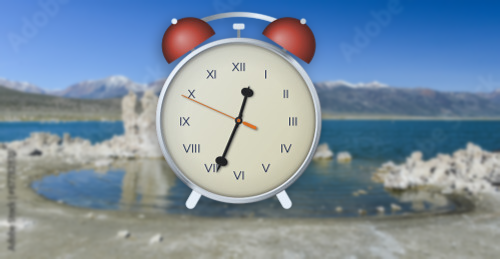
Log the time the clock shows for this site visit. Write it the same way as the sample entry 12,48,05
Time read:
12,33,49
